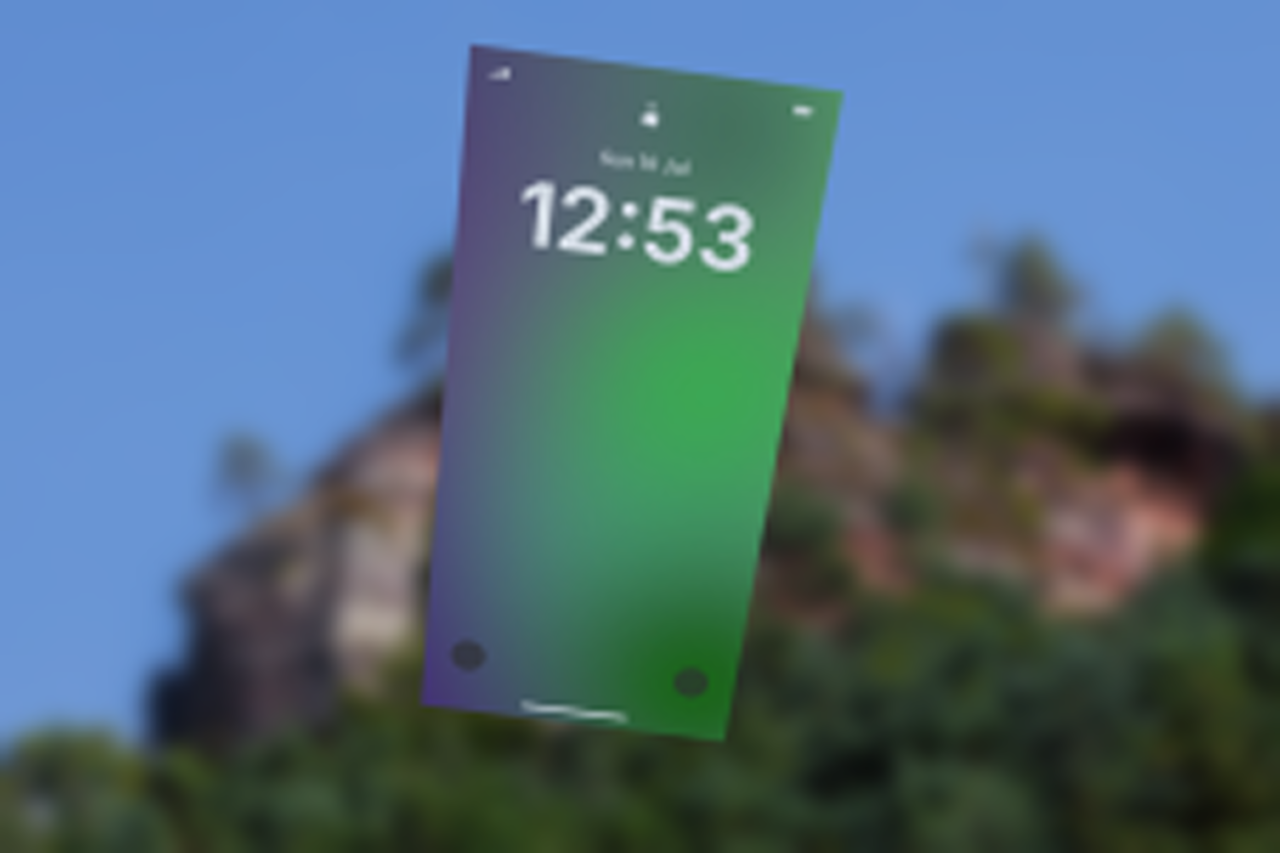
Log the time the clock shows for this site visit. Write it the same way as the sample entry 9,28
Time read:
12,53
